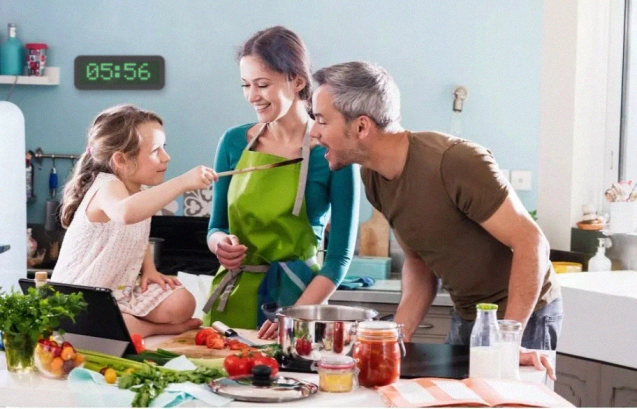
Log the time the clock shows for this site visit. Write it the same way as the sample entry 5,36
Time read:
5,56
